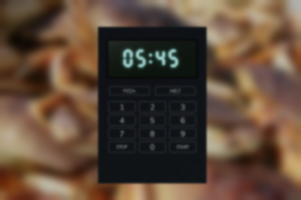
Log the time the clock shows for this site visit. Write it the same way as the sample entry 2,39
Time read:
5,45
